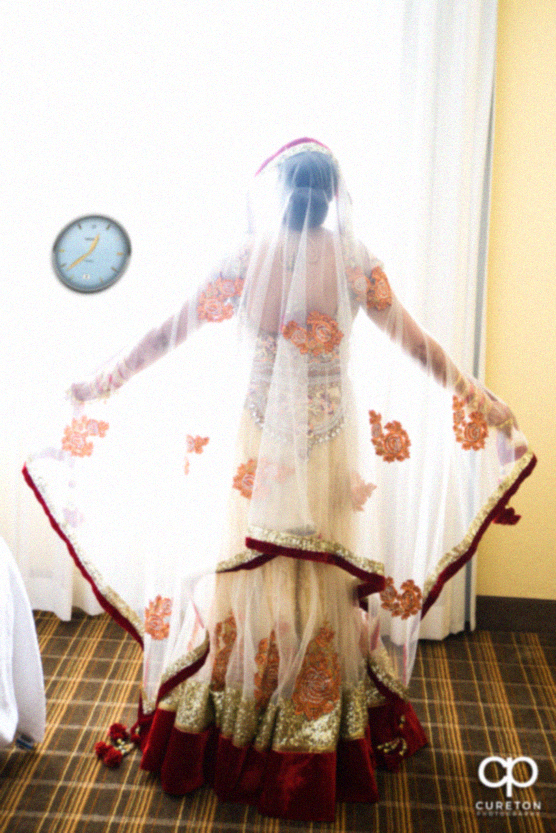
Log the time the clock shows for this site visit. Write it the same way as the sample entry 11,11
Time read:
12,38
